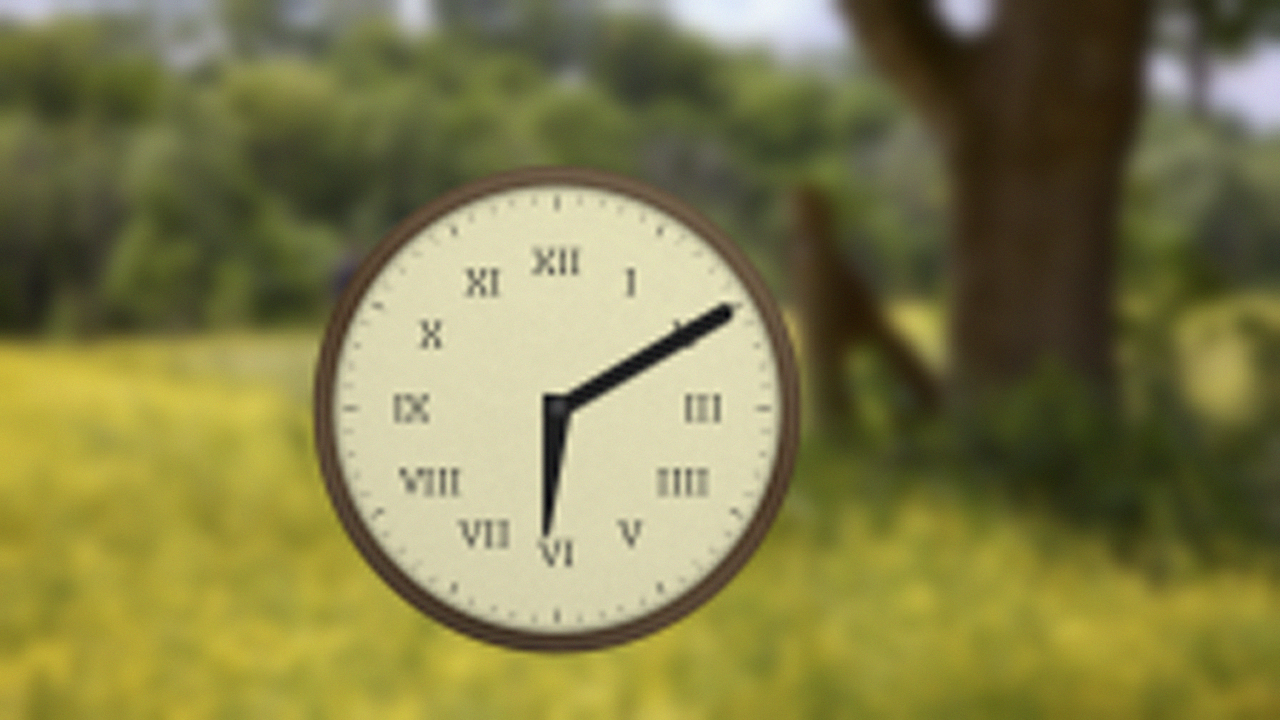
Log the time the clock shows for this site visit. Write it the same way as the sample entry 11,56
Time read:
6,10
